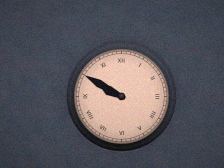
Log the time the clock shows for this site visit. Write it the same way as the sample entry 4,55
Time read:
9,50
